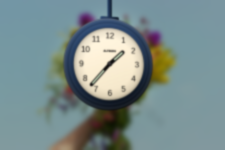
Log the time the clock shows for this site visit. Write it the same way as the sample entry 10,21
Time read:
1,37
